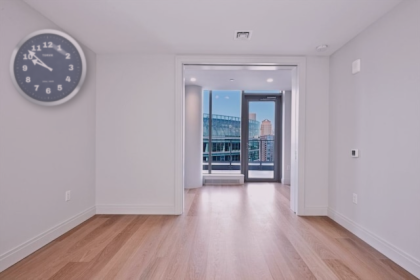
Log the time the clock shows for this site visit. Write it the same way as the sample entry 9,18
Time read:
9,52
